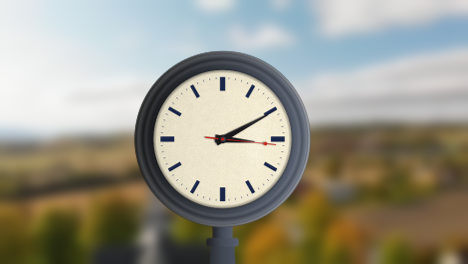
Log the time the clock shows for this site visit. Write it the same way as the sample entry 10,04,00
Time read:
3,10,16
